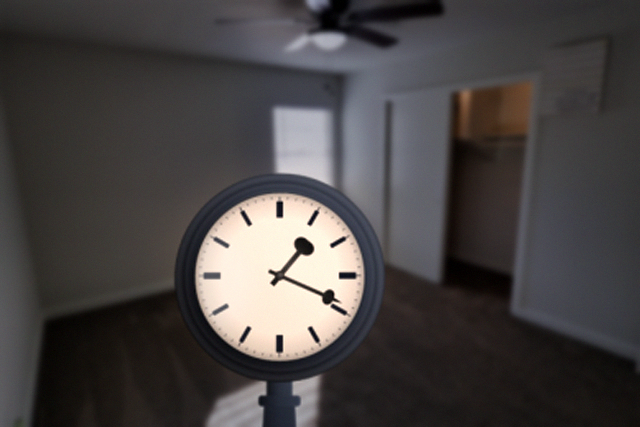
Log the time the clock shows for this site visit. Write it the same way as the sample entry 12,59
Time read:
1,19
